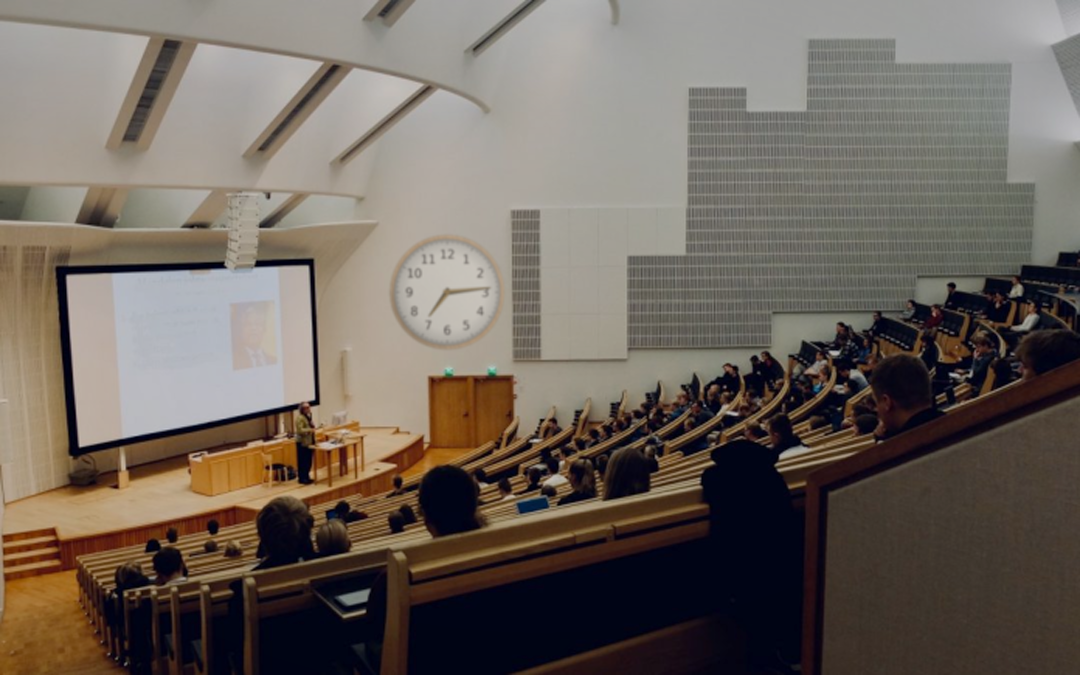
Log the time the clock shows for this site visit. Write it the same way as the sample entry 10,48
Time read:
7,14
